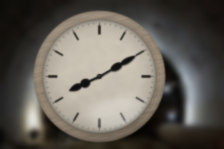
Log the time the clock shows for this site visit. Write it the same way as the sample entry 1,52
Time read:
8,10
